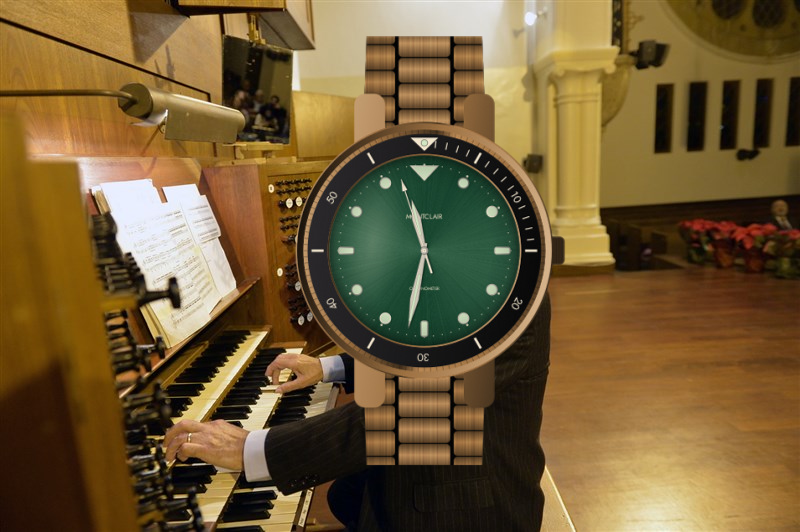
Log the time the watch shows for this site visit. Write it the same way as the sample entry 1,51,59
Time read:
11,31,57
